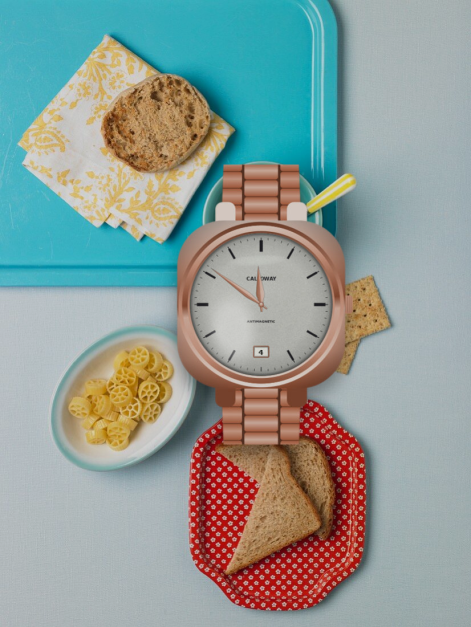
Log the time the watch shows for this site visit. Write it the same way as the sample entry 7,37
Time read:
11,51
